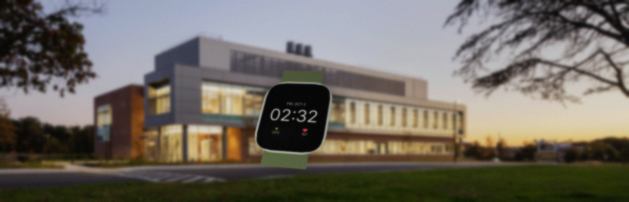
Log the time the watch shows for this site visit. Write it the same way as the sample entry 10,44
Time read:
2,32
